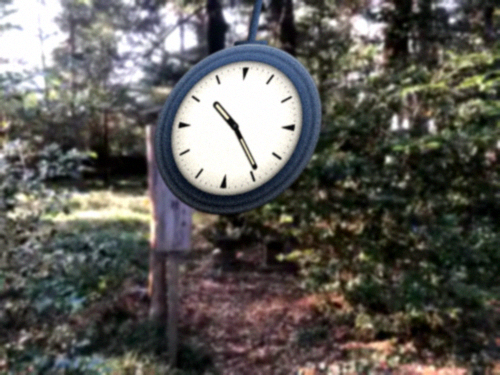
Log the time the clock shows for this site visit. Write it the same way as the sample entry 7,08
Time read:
10,24
